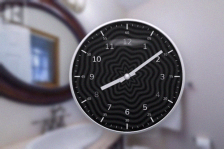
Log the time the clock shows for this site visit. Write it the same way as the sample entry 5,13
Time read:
8,09
